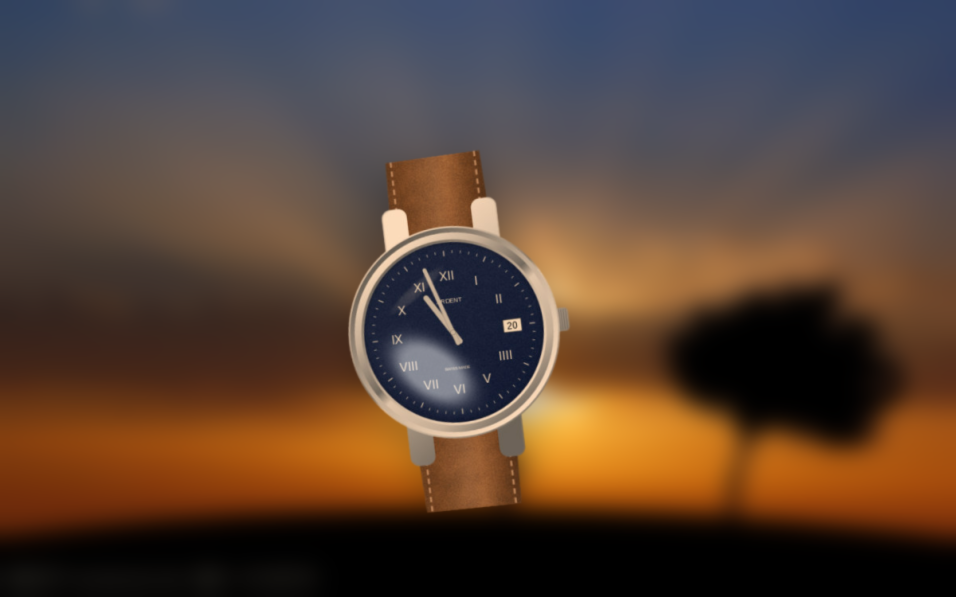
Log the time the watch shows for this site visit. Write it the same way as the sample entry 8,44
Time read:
10,57
